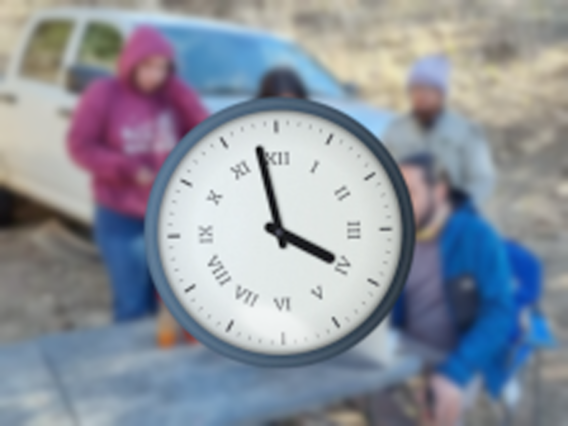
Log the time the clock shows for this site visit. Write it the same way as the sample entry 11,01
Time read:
3,58
